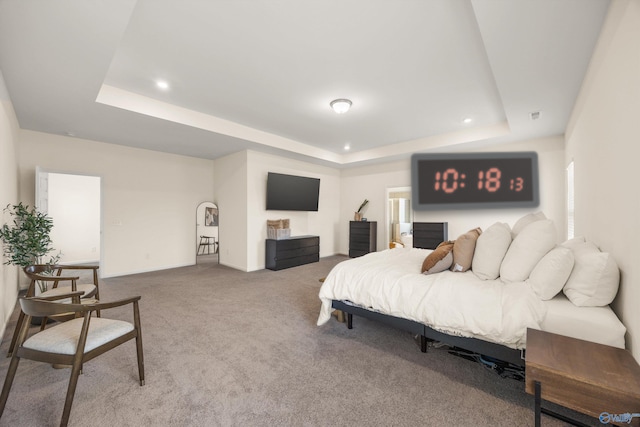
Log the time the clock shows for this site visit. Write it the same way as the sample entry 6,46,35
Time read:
10,18,13
